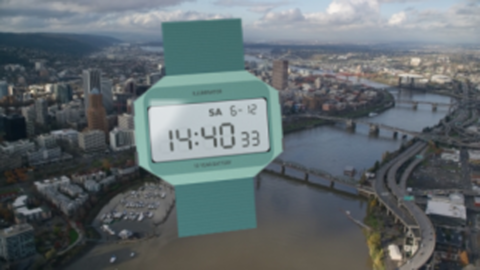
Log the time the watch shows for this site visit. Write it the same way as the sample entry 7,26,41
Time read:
14,40,33
